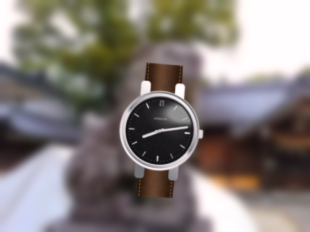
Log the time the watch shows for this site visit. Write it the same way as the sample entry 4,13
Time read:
8,13
